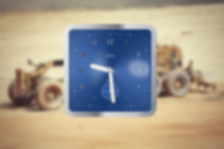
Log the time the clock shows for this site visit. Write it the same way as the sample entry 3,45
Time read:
9,29
